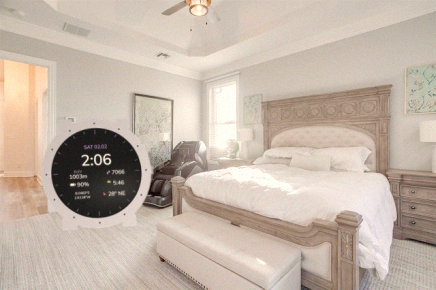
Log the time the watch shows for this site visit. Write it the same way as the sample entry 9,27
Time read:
2,06
